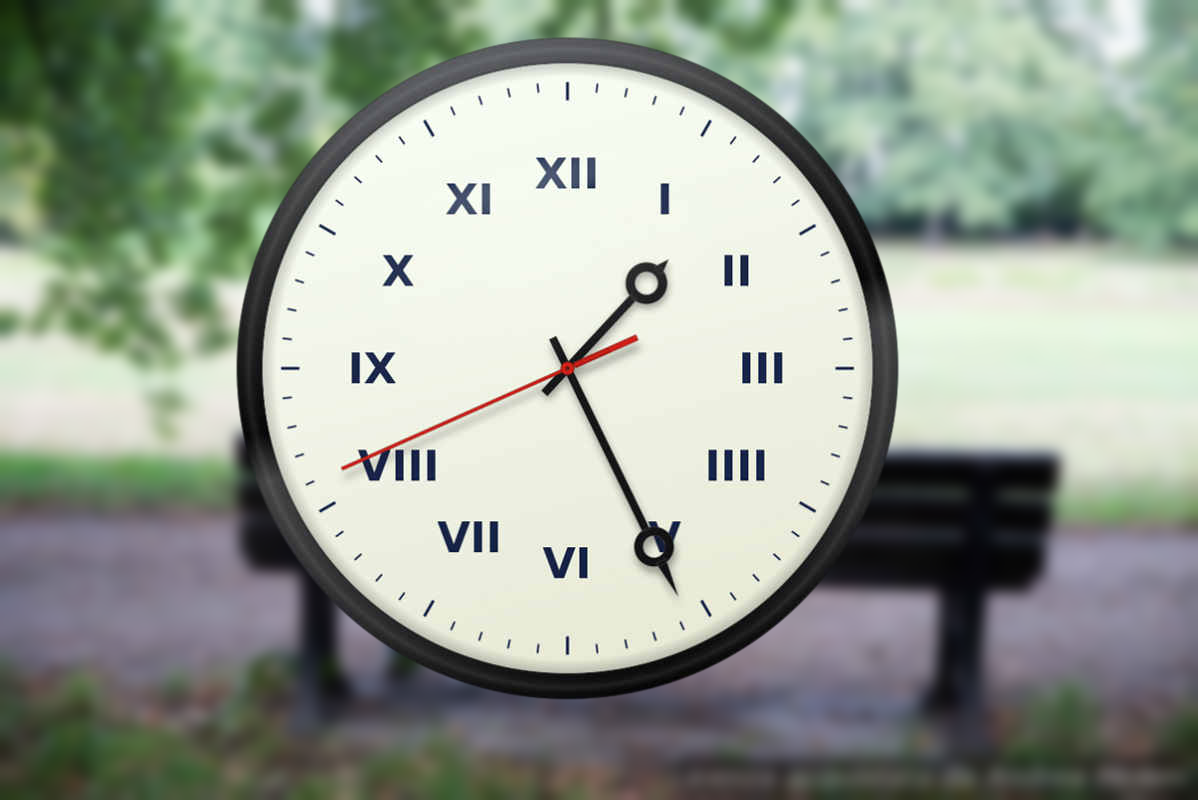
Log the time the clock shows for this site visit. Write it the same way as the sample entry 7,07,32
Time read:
1,25,41
